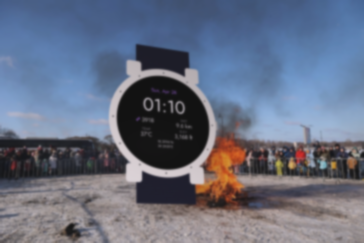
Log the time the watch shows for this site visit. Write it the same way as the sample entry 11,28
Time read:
1,10
